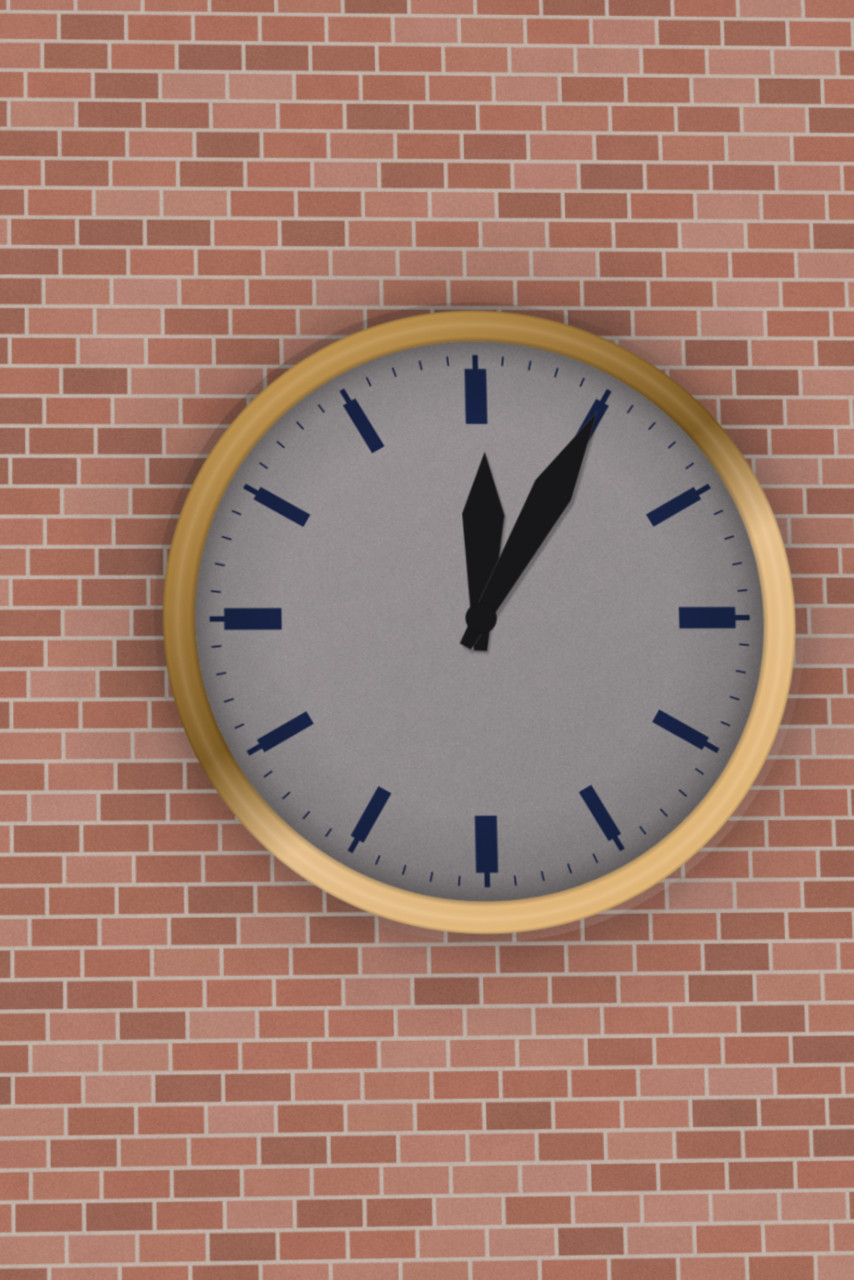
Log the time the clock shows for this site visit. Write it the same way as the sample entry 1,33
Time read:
12,05
